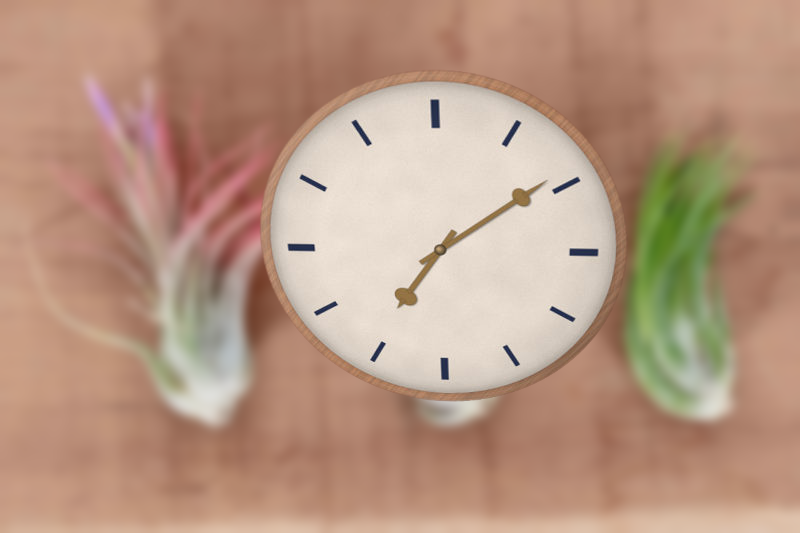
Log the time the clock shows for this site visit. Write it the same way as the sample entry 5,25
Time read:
7,09
